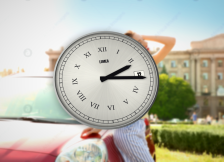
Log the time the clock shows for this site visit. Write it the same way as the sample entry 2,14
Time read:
2,16
